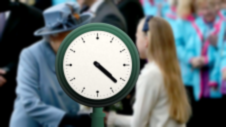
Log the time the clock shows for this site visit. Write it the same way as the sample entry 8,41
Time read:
4,22
